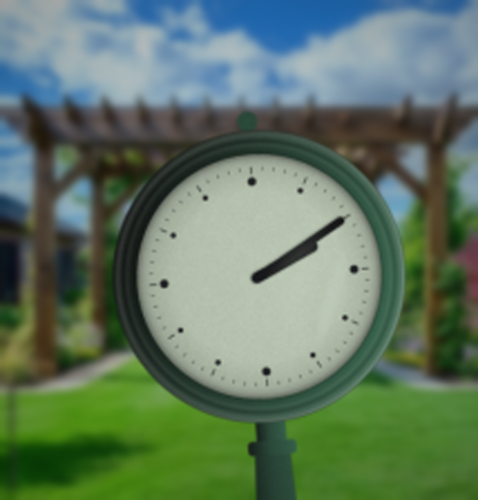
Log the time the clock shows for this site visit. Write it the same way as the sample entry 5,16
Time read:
2,10
